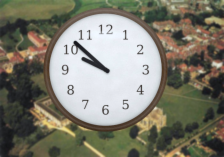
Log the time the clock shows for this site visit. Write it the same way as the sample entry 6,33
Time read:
9,52
